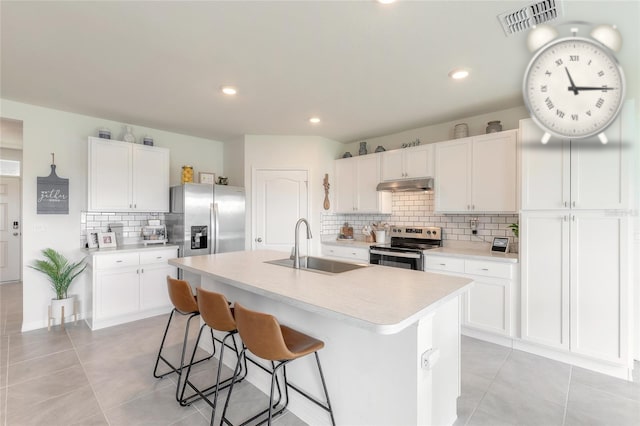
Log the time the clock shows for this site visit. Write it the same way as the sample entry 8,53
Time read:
11,15
